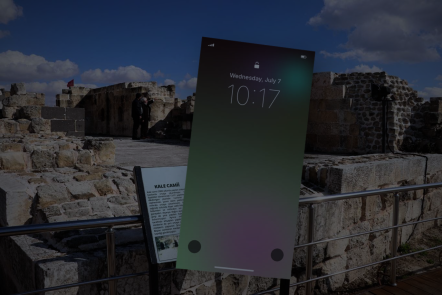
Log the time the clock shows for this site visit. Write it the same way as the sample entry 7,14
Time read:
10,17
